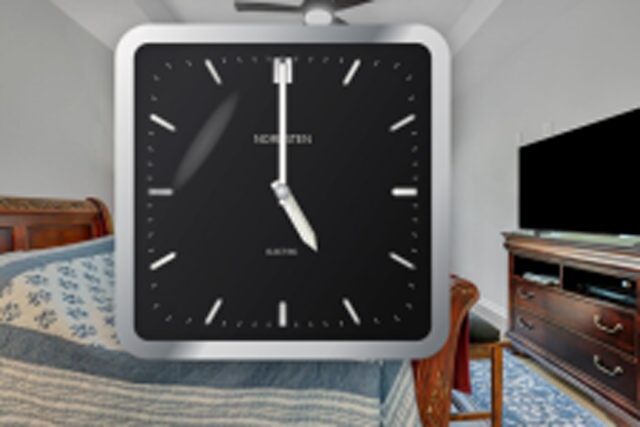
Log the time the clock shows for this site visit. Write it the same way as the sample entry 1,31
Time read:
5,00
